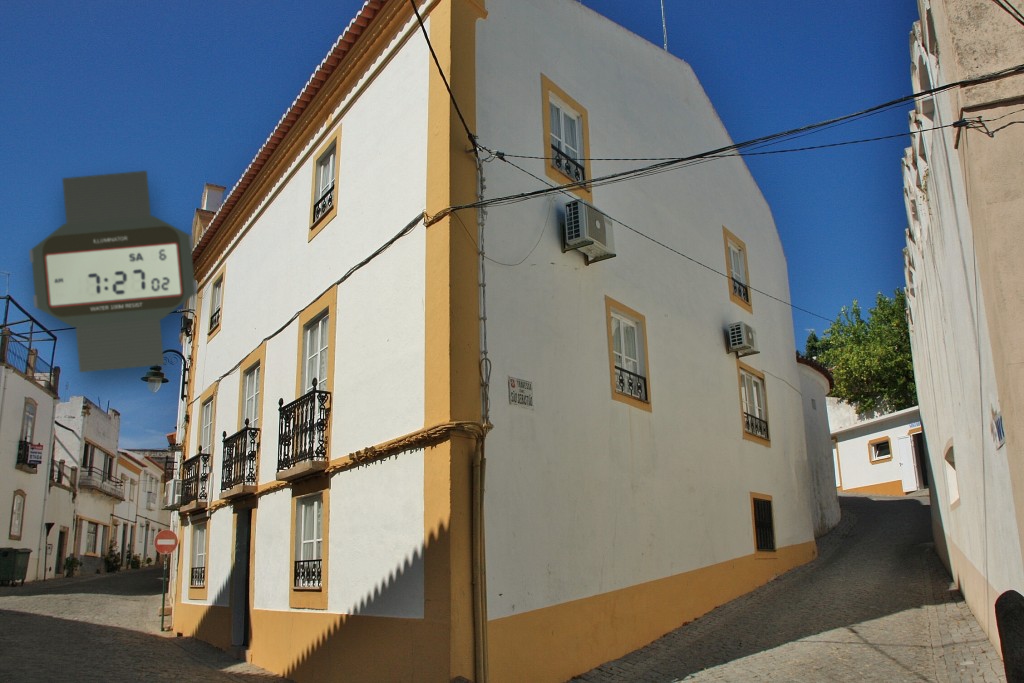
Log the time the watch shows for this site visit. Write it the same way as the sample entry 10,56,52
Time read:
7,27,02
